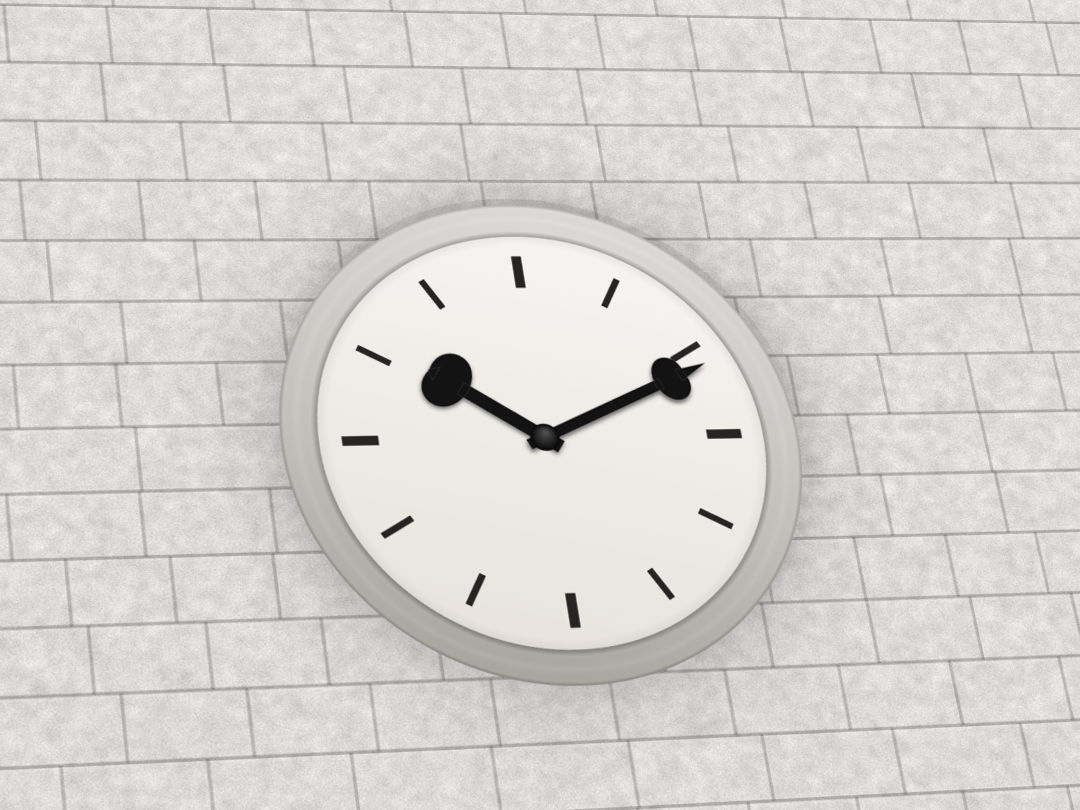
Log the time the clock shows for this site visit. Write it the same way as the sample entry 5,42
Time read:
10,11
